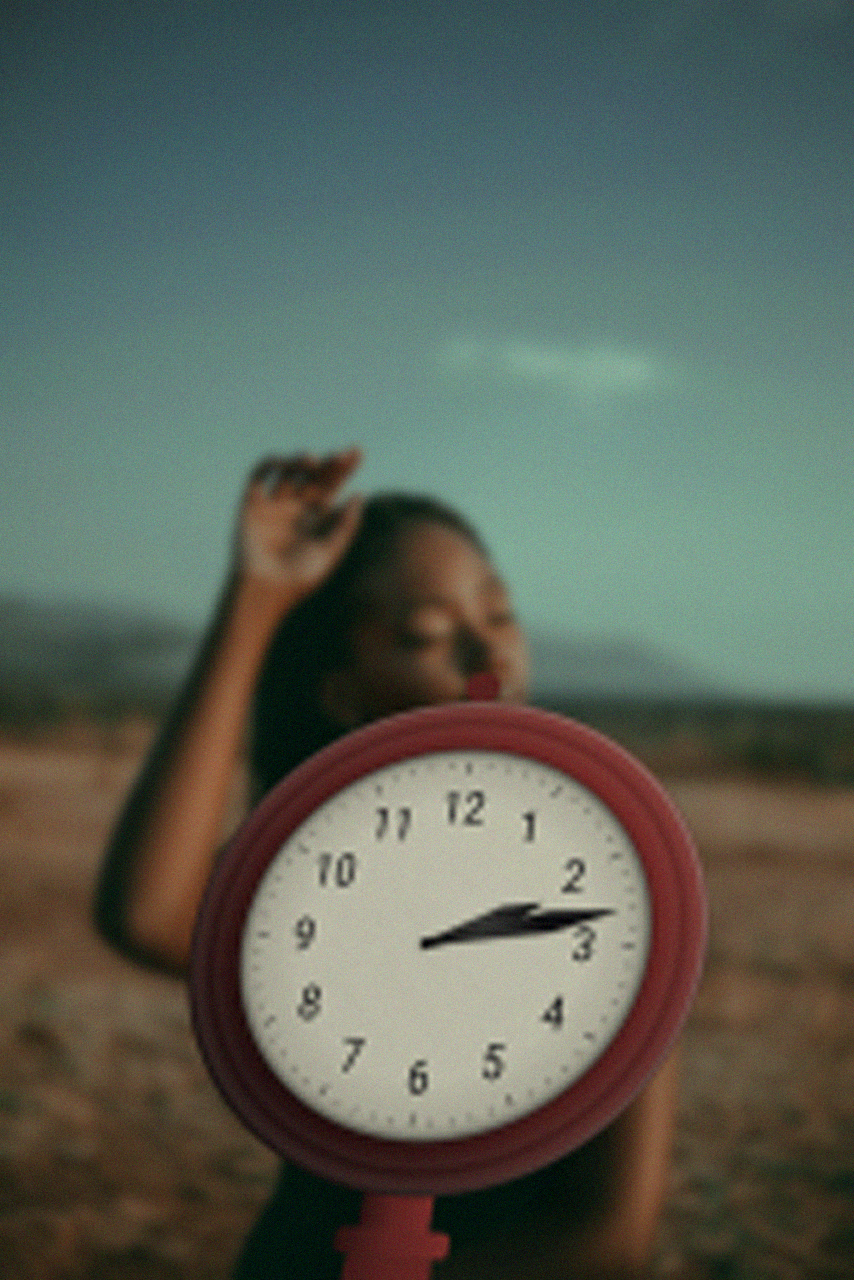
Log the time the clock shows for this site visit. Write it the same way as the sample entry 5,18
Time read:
2,13
